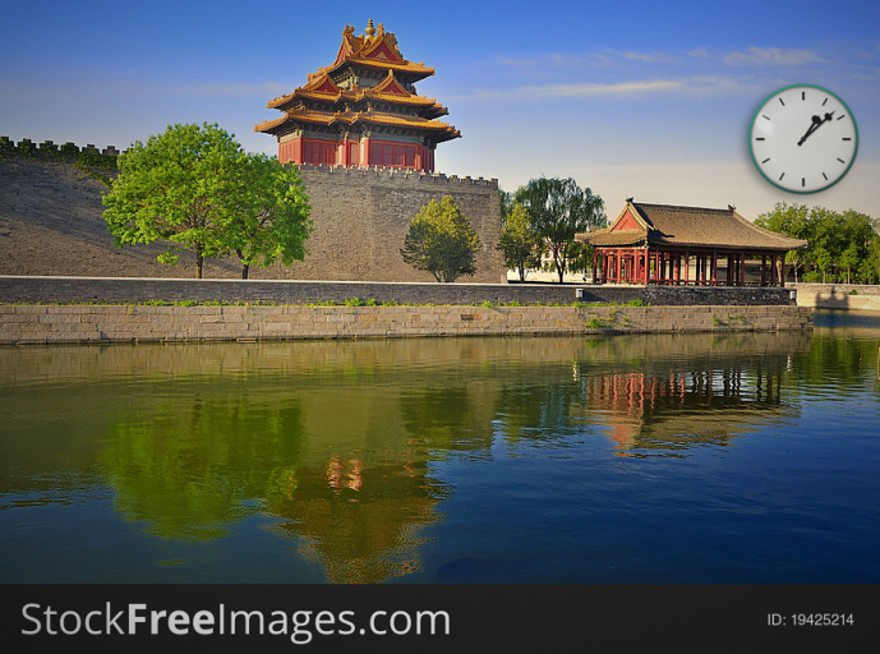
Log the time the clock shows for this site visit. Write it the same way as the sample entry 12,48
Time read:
1,08
